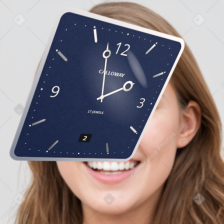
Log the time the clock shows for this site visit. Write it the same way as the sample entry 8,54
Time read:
1,57
